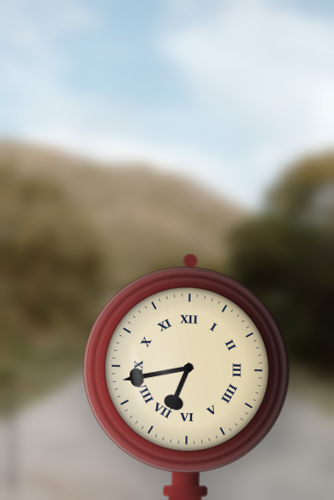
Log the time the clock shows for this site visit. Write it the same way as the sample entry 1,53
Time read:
6,43
